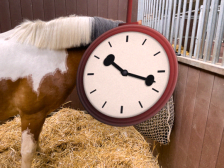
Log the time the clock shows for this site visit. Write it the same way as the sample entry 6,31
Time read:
10,18
